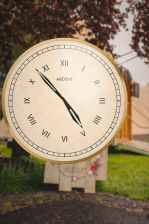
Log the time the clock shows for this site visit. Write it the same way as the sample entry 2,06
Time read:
4,53
